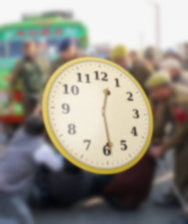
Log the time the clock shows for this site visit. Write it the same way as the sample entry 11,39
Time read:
12,29
